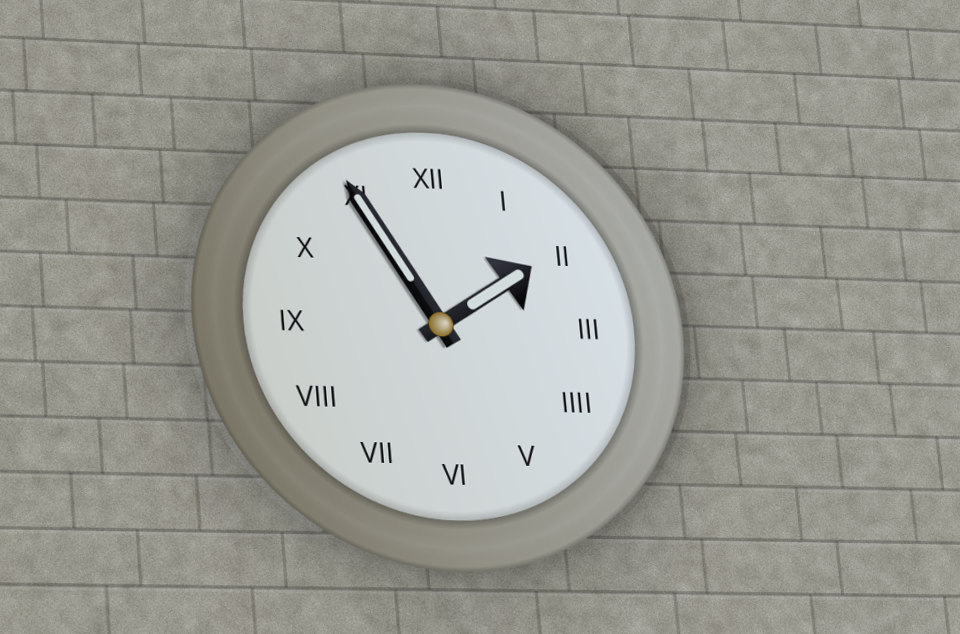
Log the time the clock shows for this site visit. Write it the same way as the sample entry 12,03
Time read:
1,55
